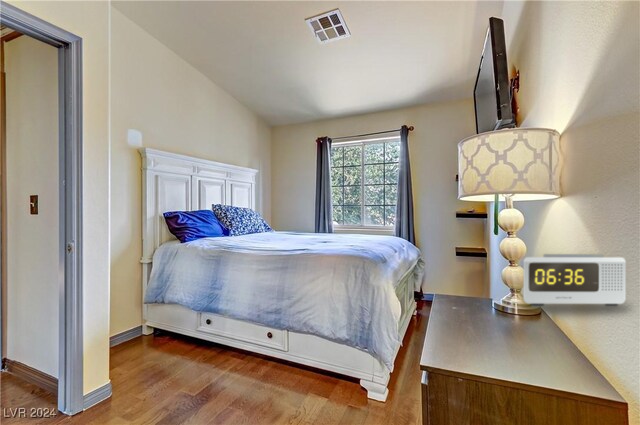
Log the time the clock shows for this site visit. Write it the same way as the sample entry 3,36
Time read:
6,36
